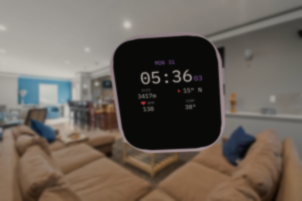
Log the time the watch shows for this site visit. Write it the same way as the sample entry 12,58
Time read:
5,36
